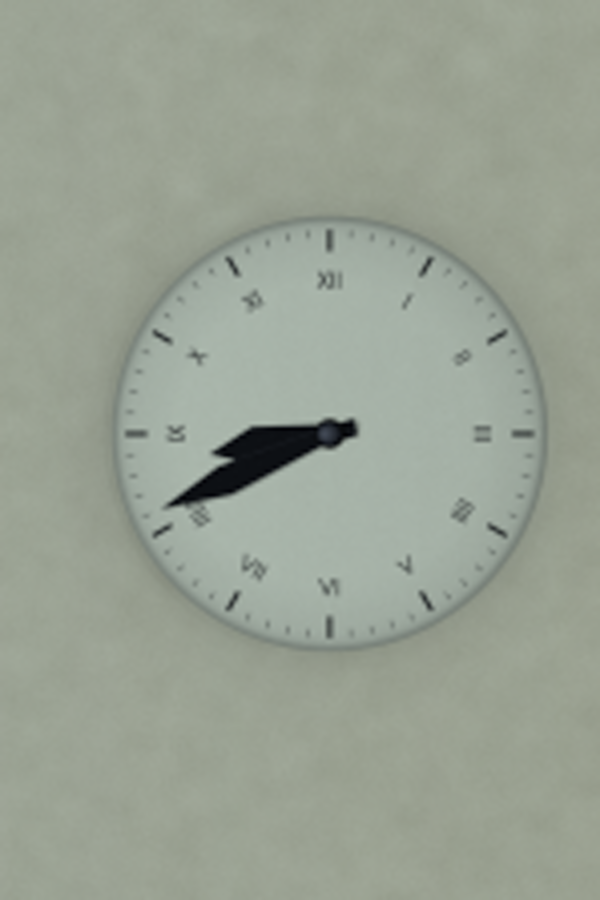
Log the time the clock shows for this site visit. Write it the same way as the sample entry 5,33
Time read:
8,41
